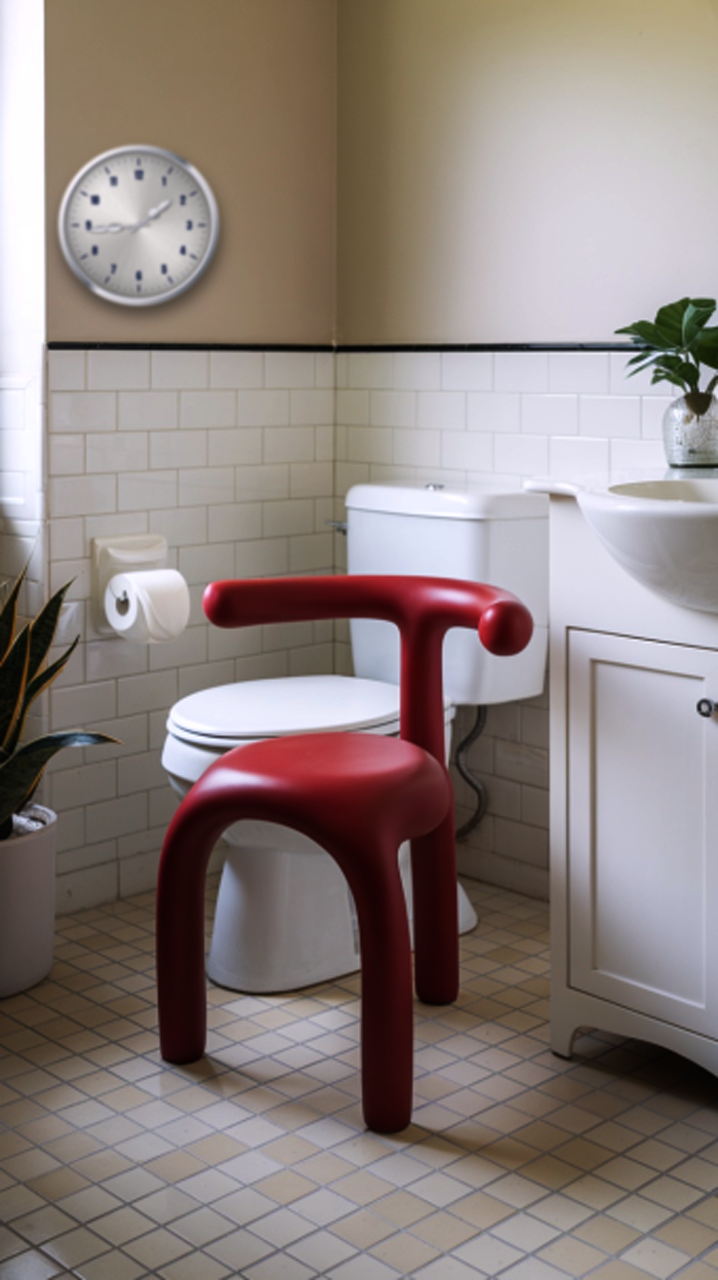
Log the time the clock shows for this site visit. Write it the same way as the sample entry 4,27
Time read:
1,44
